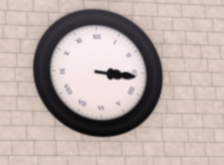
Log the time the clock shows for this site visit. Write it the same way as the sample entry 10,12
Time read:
3,16
